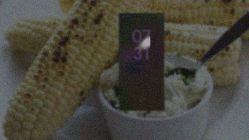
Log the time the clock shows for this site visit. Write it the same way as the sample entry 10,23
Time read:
7,31
